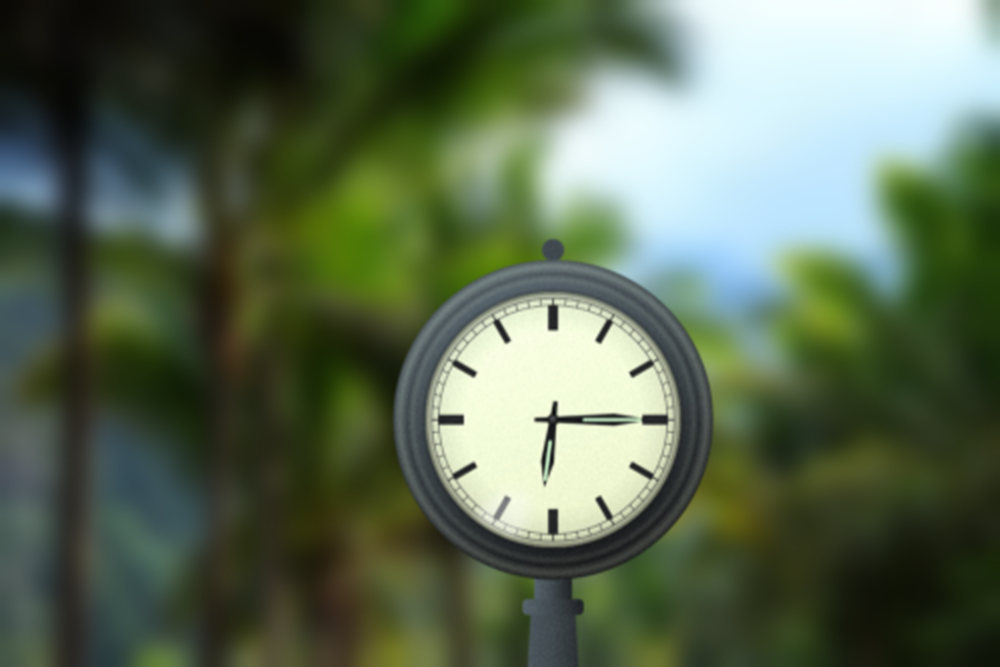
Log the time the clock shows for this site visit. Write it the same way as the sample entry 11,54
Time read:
6,15
